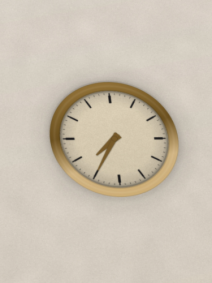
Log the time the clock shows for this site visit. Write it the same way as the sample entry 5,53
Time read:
7,35
